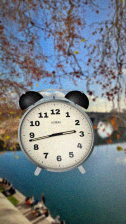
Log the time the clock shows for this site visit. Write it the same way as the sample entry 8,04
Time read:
2,43
